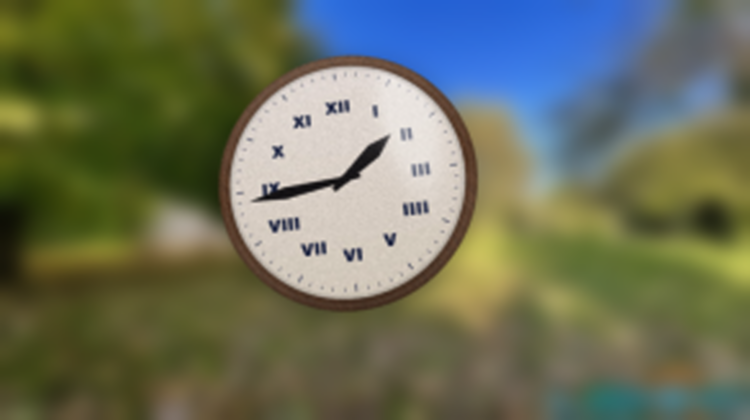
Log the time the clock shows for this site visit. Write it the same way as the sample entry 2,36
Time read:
1,44
